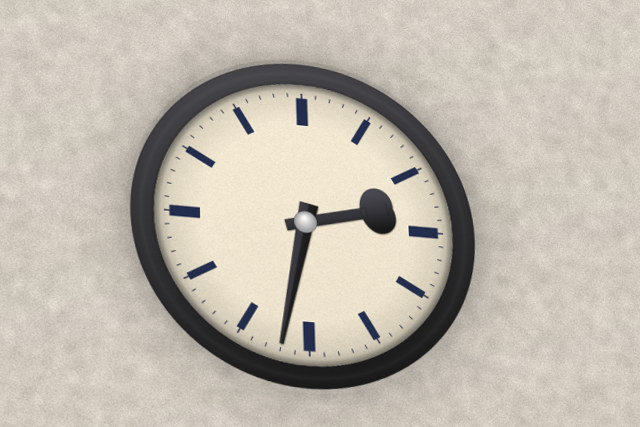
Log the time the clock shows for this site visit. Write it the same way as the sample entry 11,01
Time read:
2,32
